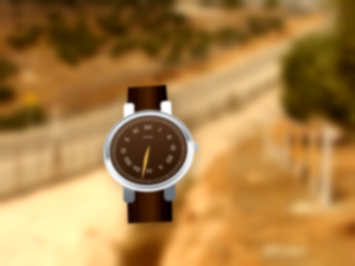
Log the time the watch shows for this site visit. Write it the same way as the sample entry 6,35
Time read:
6,32
